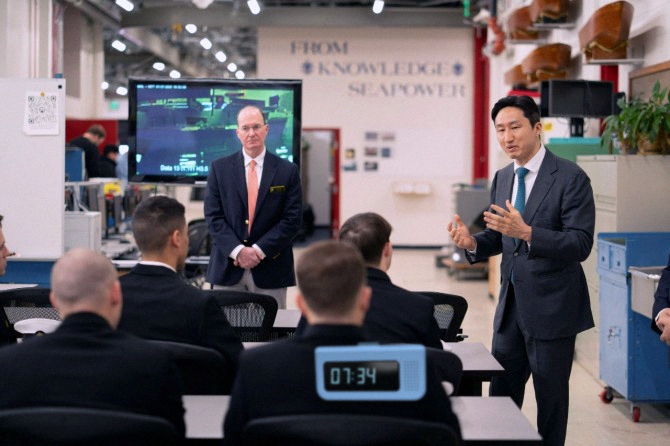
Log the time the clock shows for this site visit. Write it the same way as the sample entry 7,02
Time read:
7,34
